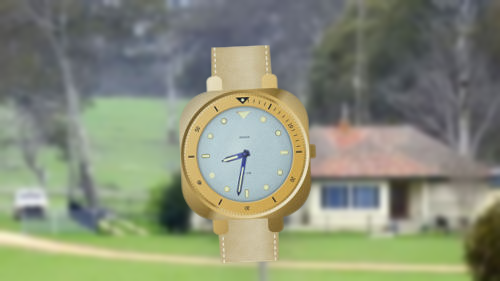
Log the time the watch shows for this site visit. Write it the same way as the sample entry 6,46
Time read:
8,32
